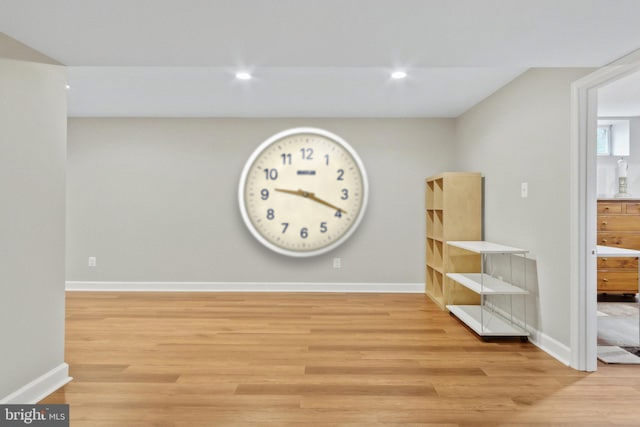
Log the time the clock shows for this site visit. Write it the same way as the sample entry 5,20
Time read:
9,19
